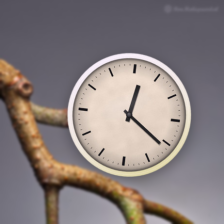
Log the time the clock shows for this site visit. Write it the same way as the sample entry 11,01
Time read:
12,21
